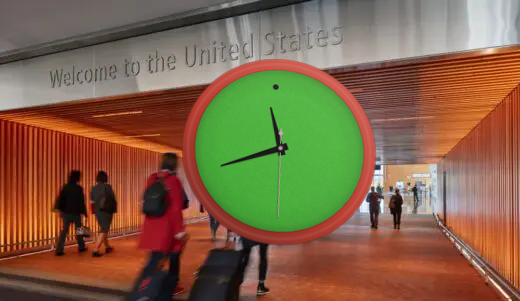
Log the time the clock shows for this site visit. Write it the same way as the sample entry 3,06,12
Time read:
11,42,31
